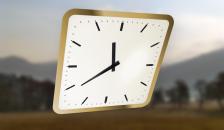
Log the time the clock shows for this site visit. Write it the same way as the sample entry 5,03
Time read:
11,39
